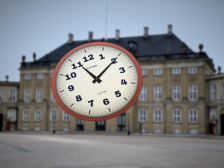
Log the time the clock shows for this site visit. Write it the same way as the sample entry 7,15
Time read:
11,10
